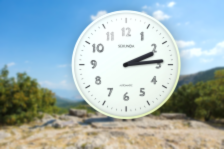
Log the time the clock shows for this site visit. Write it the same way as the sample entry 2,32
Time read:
2,14
